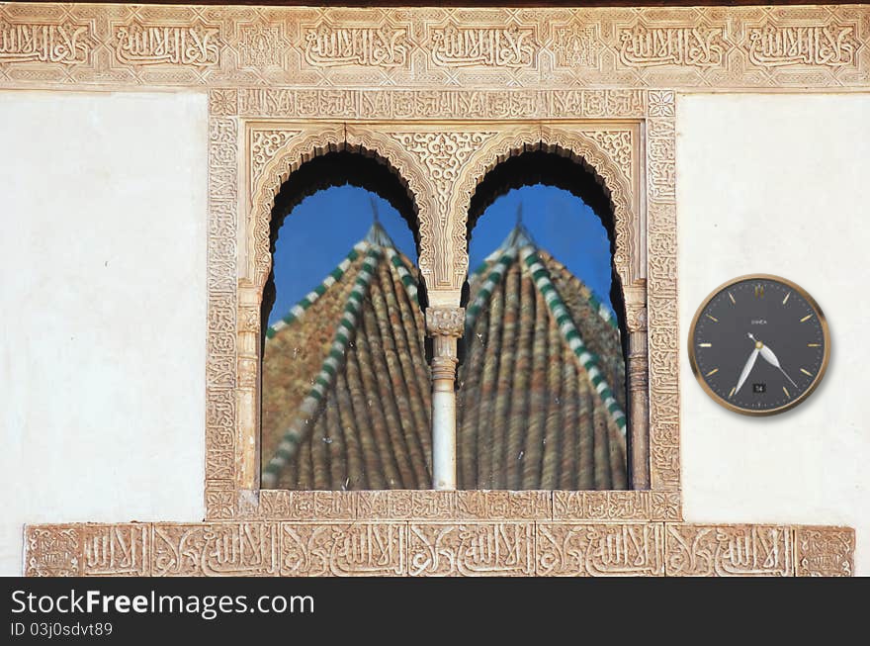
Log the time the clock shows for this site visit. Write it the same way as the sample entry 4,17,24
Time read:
4,34,23
